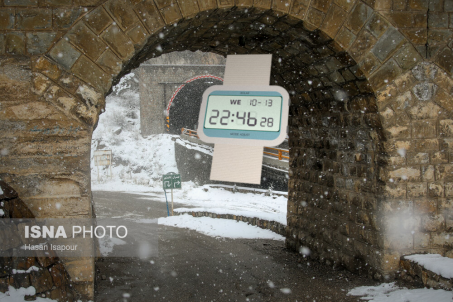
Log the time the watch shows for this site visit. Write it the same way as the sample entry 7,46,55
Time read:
22,46,28
